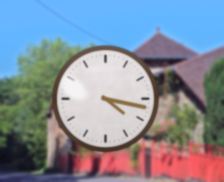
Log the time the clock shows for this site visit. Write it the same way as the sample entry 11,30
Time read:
4,17
